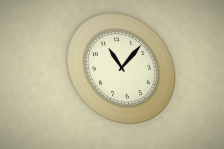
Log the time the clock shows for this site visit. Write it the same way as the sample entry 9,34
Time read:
11,08
